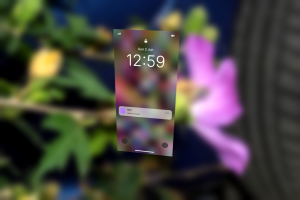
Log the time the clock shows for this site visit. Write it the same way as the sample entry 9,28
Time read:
12,59
